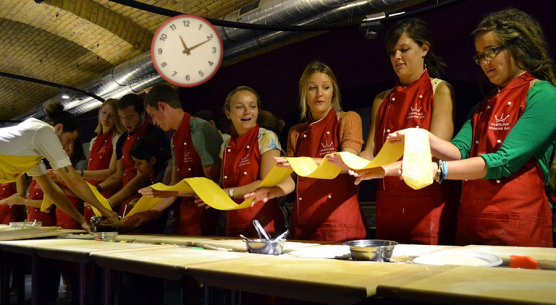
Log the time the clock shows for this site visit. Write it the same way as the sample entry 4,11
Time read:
11,11
